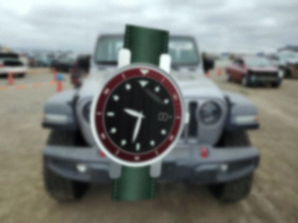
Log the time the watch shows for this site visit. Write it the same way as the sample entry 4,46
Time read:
9,32
